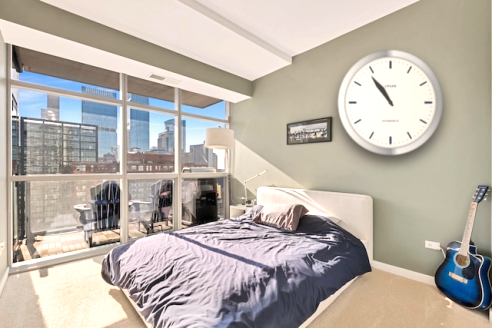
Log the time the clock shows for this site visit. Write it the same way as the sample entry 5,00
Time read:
10,54
